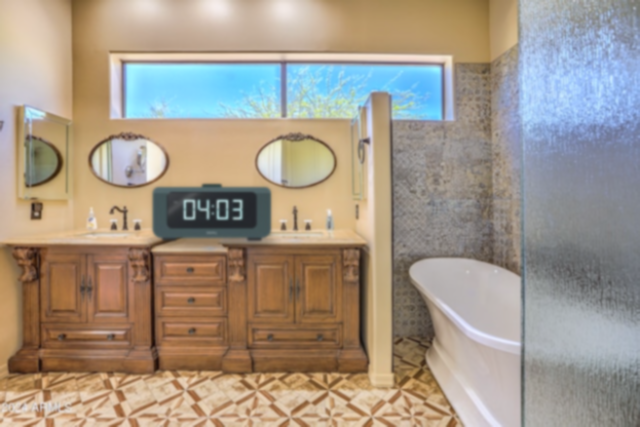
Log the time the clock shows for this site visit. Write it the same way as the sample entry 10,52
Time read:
4,03
